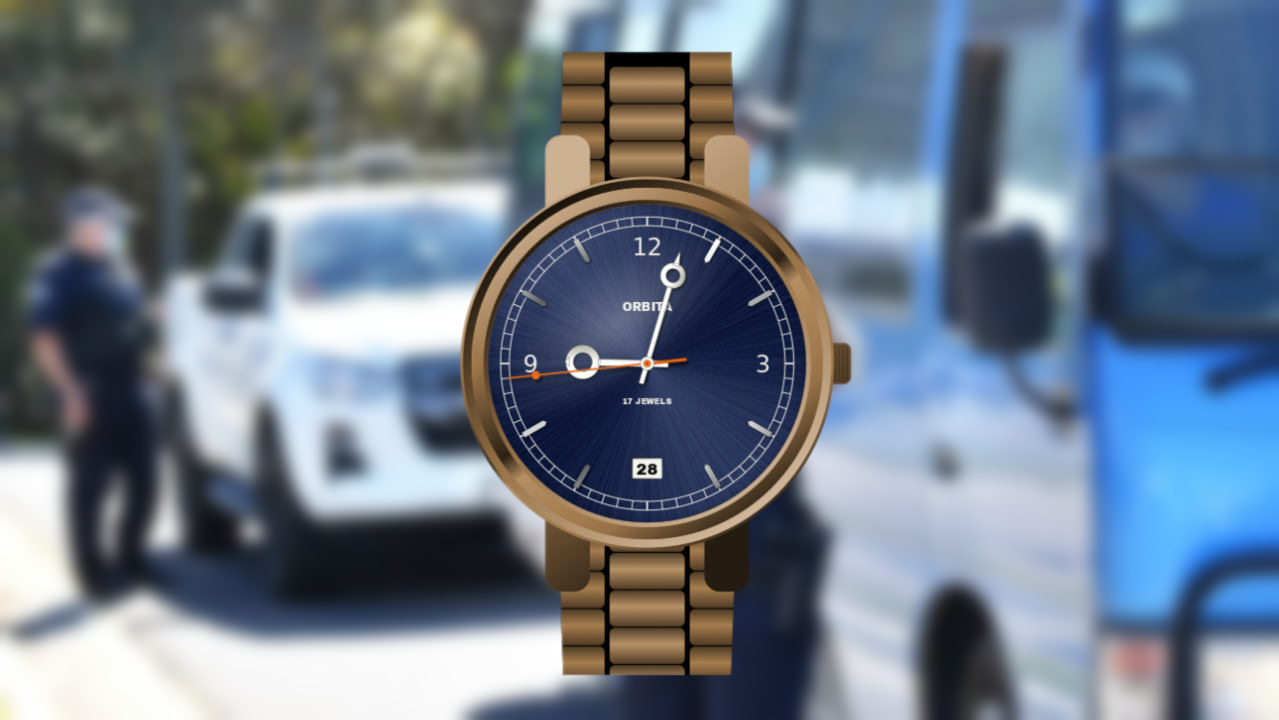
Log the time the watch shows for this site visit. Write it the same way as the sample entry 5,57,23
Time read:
9,02,44
